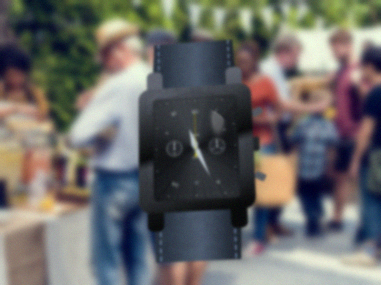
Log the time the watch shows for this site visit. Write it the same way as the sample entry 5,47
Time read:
11,26
